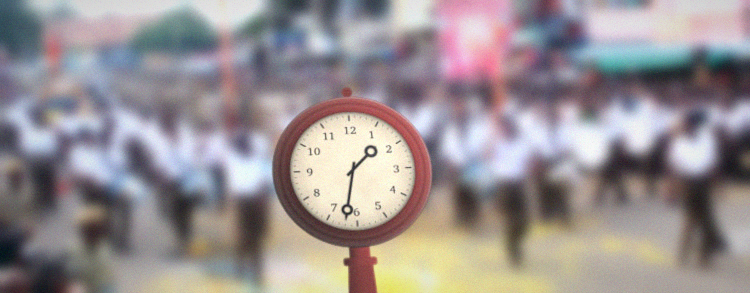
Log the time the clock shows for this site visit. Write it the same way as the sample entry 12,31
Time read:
1,32
